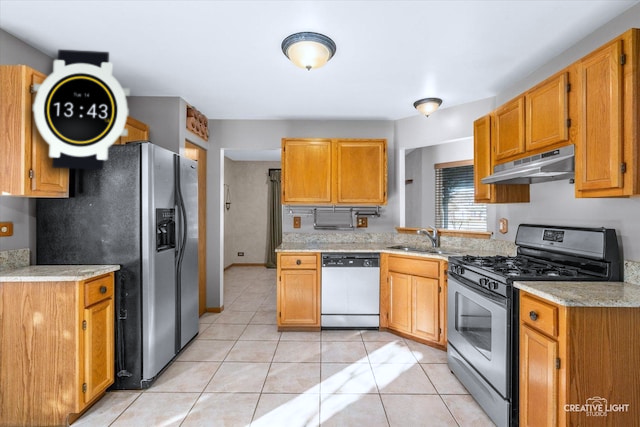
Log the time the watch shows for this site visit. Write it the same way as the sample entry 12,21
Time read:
13,43
